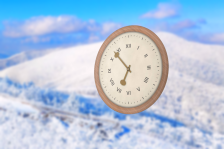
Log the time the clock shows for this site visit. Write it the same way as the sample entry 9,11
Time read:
6,53
